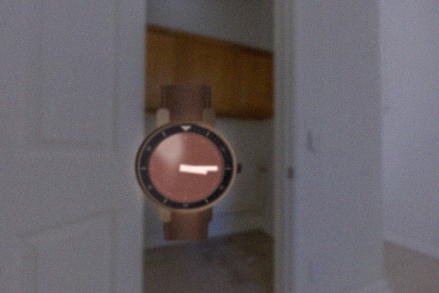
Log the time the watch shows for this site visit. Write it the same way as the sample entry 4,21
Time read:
3,15
